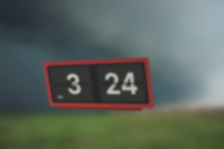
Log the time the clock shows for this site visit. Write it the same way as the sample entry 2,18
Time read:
3,24
